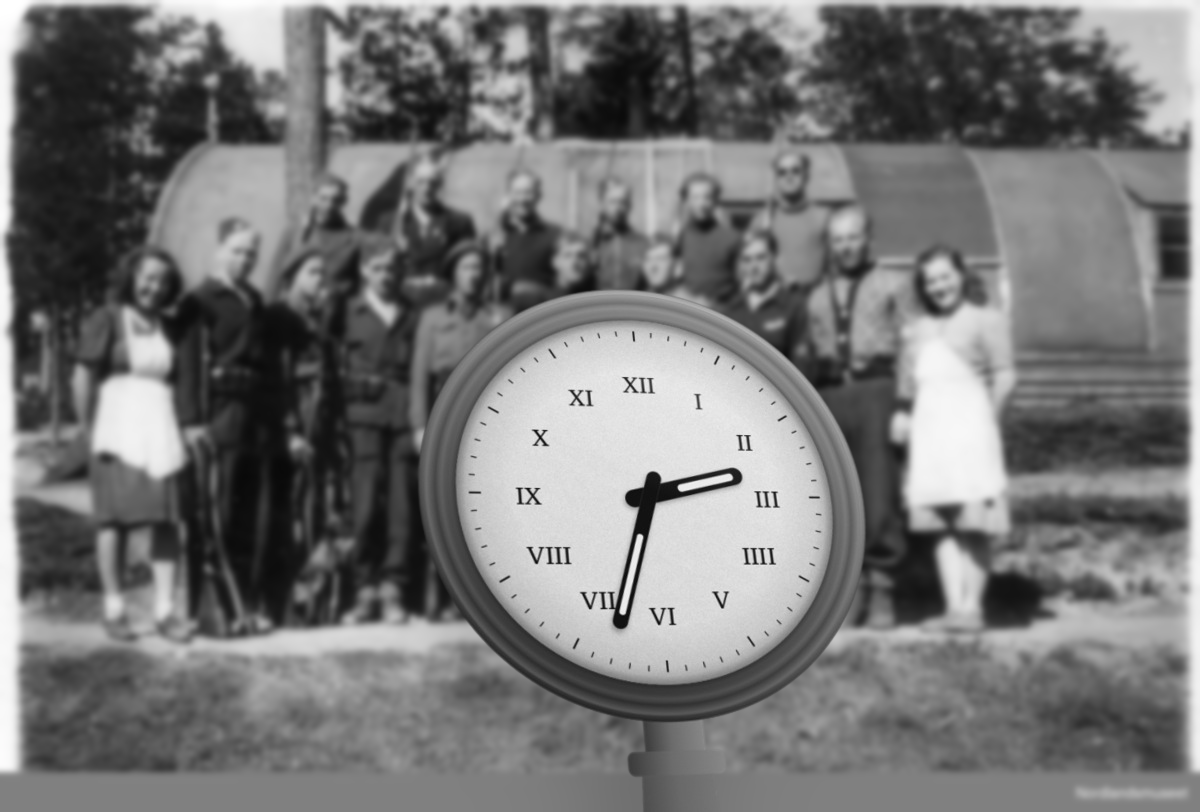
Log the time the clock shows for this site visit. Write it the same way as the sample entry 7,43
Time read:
2,33
